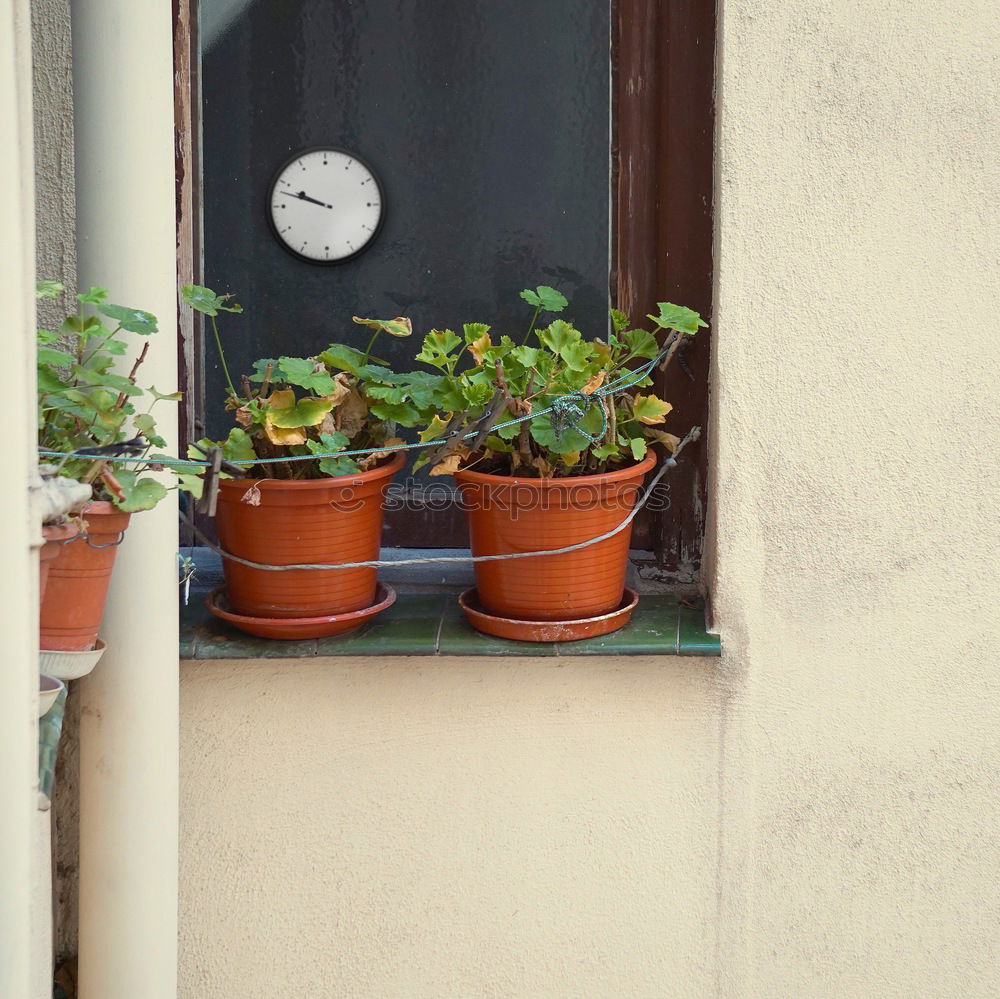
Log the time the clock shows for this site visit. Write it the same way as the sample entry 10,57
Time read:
9,48
